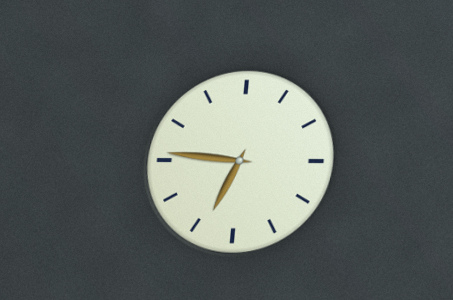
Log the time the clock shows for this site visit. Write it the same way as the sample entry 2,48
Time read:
6,46
